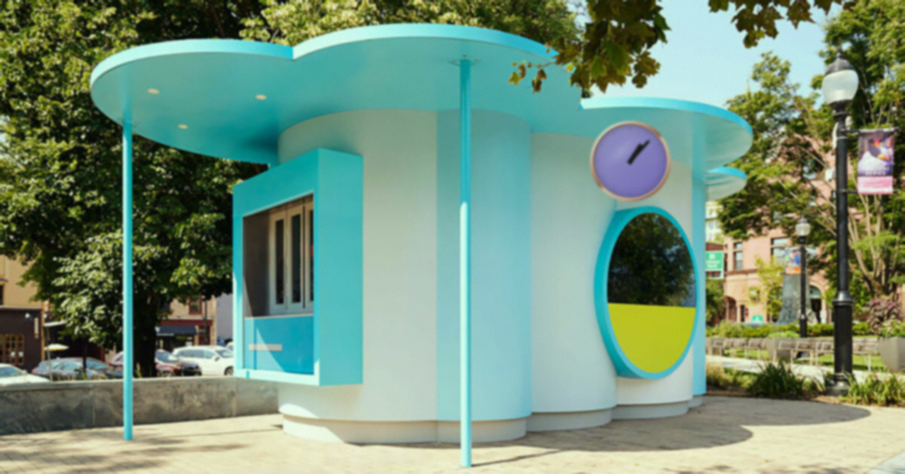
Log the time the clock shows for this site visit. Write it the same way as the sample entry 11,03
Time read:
1,07
